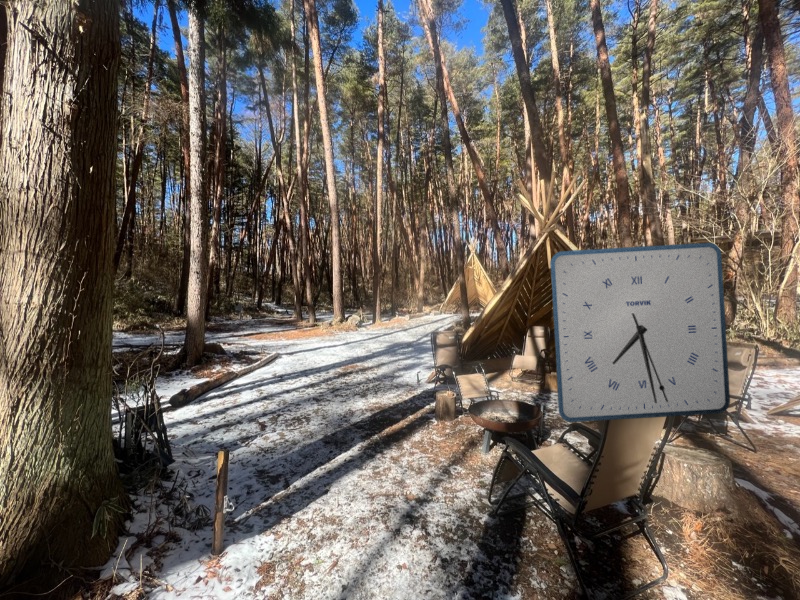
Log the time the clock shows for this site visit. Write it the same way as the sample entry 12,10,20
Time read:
7,28,27
